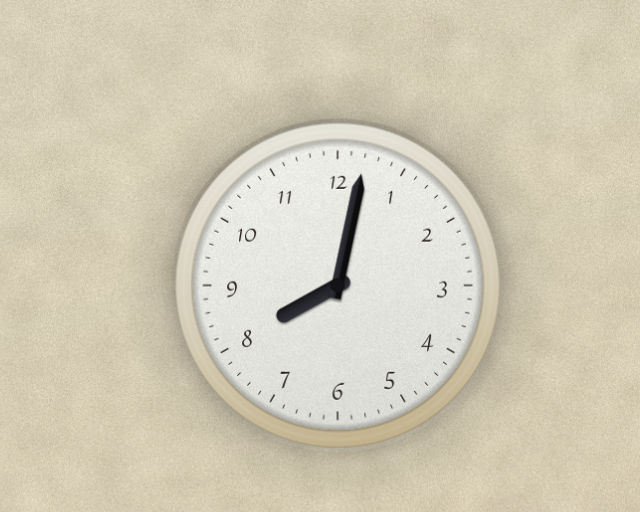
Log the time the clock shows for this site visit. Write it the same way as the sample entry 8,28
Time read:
8,02
